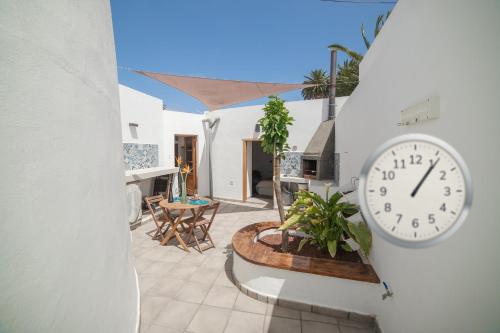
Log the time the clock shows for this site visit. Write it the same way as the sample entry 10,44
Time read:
1,06
